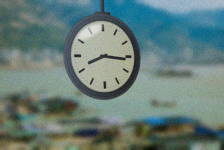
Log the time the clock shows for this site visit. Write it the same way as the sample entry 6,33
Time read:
8,16
